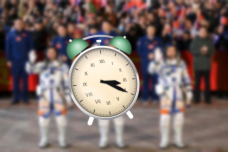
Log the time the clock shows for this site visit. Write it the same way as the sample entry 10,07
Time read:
3,20
